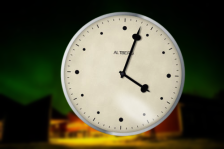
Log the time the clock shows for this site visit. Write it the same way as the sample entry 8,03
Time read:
4,03
